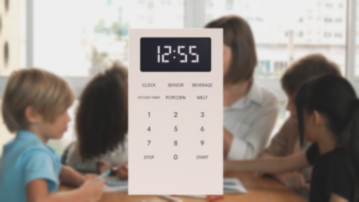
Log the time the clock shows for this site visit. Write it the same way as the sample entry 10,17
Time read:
12,55
